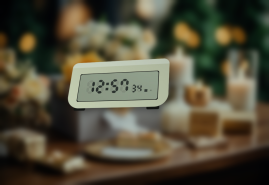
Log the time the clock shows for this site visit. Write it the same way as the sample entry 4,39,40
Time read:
12,57,34
